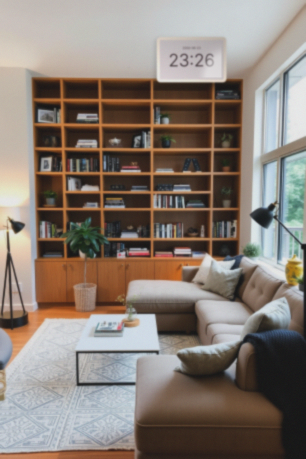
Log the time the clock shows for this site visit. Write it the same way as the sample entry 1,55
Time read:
23,26
